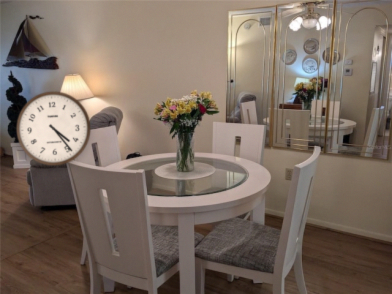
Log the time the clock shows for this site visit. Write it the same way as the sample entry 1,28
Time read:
4,24
